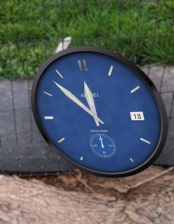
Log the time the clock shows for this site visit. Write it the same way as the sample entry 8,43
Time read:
11,53
